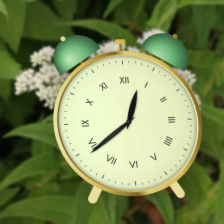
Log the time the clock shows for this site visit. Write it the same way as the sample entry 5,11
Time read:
12,39
